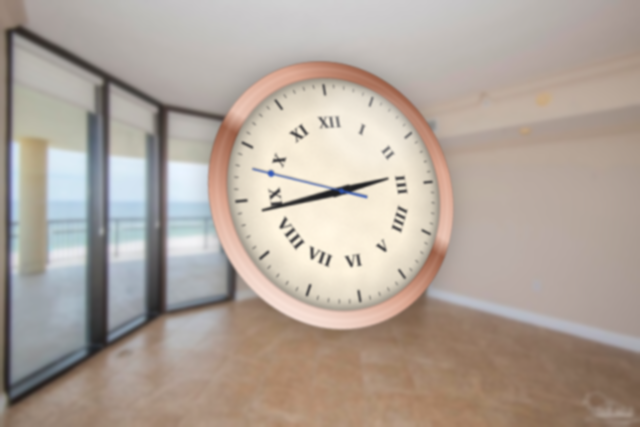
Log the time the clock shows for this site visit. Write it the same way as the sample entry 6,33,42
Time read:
2,43,48
